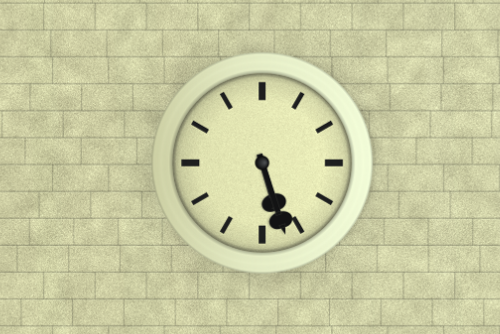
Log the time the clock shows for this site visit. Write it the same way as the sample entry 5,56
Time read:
5,27
